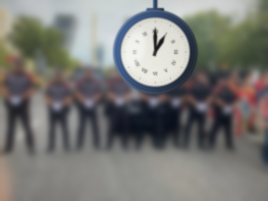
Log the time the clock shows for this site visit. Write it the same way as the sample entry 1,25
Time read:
1,00
